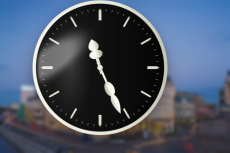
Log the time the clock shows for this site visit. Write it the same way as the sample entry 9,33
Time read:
11,26
